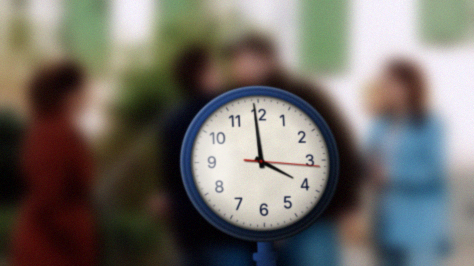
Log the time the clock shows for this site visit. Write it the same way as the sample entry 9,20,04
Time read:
3,59,16
